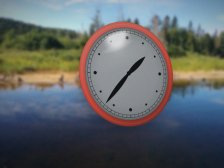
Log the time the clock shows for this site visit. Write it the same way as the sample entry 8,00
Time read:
1,37
